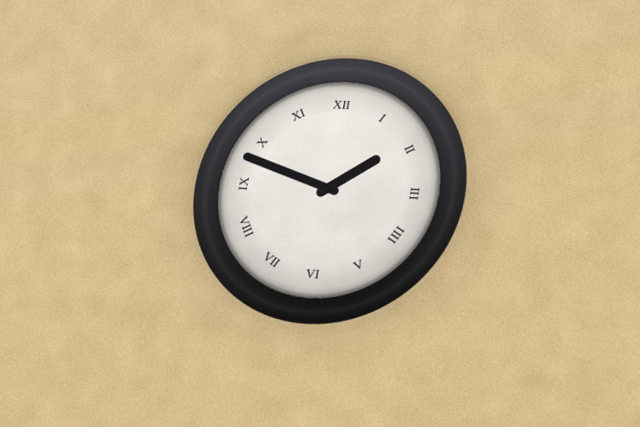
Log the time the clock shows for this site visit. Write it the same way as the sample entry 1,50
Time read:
1,48
